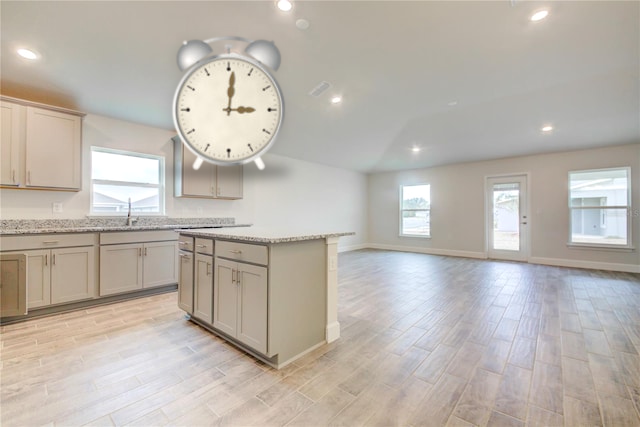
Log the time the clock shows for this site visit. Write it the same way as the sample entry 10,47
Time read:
3,01
